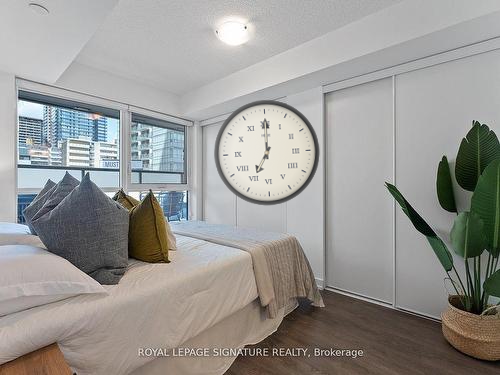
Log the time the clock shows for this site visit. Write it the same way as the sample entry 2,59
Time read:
7,00
